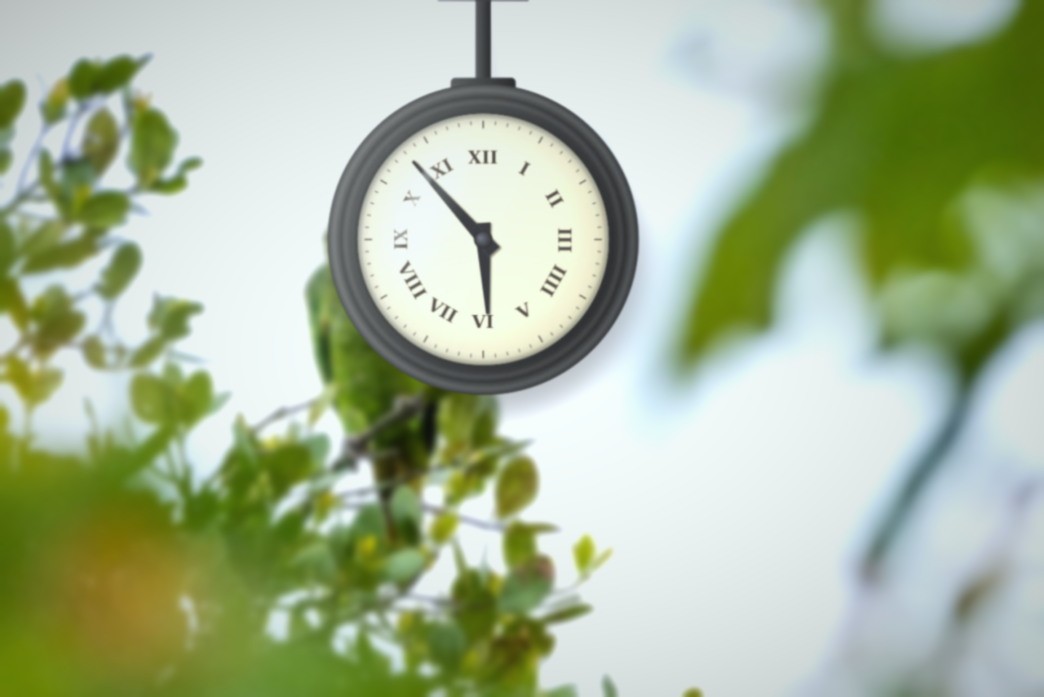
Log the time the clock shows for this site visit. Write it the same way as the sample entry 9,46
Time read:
5,53
